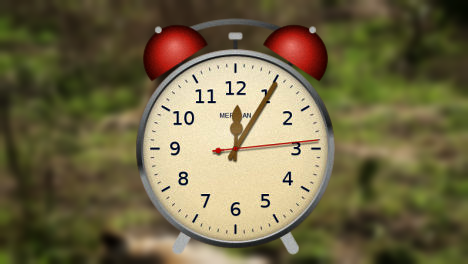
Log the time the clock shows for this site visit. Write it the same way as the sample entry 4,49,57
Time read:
12,05,14
